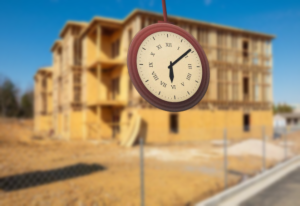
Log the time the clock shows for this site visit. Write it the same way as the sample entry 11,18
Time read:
6,09
